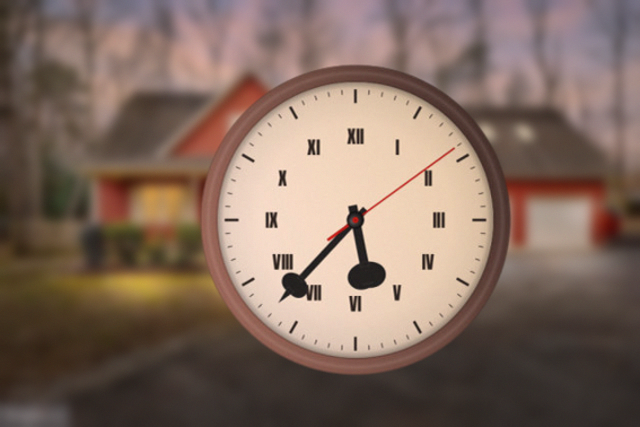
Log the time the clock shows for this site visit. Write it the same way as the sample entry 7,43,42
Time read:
5,37,09
